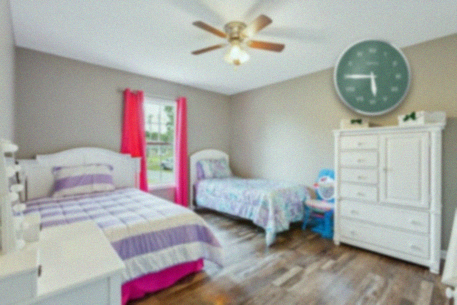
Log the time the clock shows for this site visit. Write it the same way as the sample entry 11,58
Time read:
5,45
